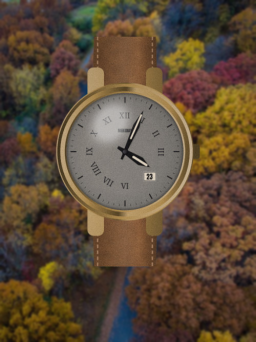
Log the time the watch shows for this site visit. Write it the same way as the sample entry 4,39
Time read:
4,04
